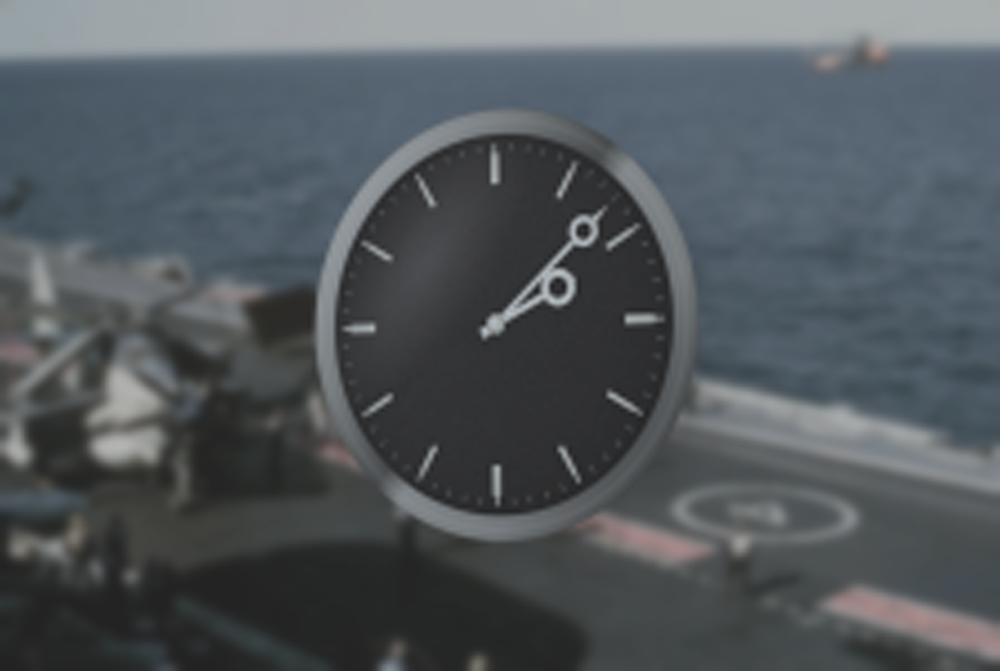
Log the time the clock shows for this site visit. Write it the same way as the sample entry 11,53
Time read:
2,08
